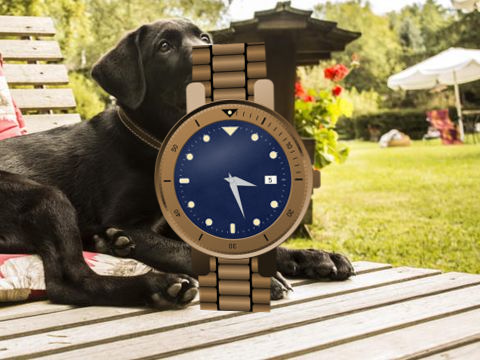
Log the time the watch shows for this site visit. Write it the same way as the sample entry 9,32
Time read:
3,27
